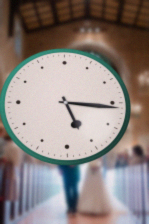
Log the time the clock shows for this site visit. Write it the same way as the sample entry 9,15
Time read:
5,16
